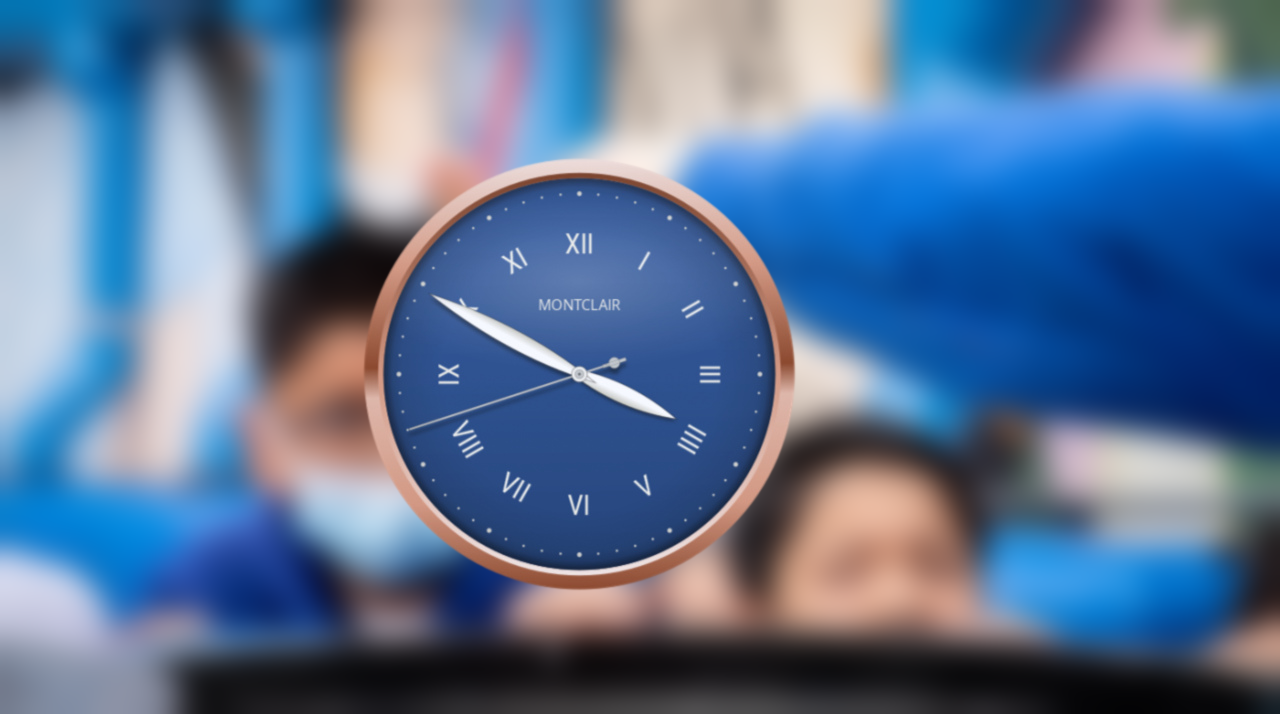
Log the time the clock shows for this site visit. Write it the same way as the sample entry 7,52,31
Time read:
3,49,42
